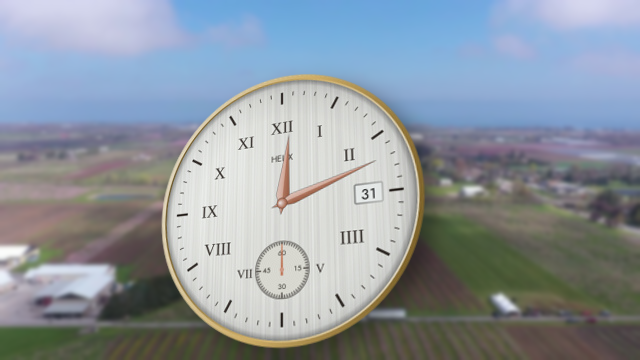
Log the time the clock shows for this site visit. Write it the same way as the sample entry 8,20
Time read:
12,12
